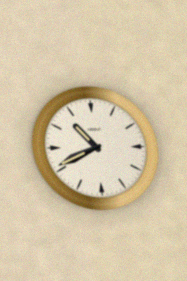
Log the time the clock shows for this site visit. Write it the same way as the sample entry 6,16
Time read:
10,41
